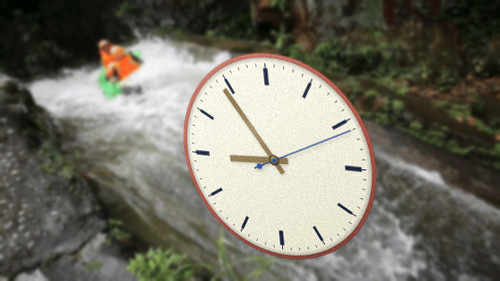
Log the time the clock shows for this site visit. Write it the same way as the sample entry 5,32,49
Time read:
8,54,11
